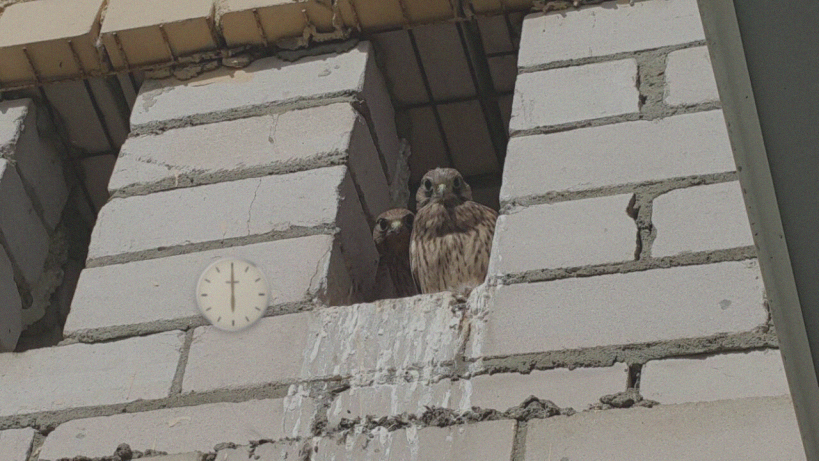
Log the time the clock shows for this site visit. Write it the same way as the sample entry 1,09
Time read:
6,00
